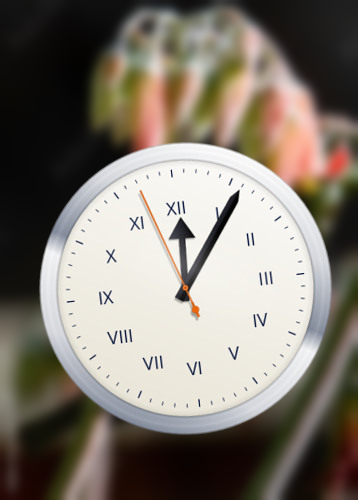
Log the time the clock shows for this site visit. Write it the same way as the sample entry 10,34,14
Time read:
12,05,57
